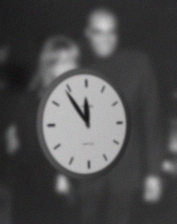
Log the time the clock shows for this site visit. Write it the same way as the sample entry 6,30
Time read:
11,54
